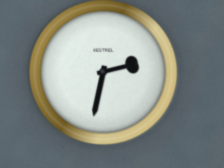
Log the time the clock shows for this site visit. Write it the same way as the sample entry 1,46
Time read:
2,32
